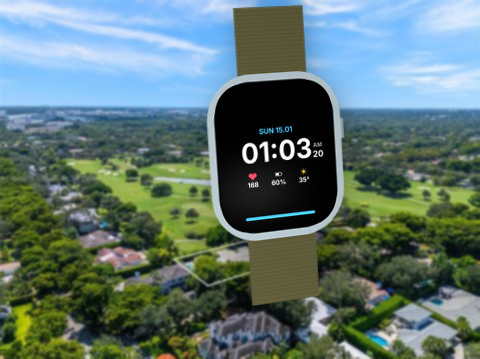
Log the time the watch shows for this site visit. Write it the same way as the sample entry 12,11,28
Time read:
1,03,20
